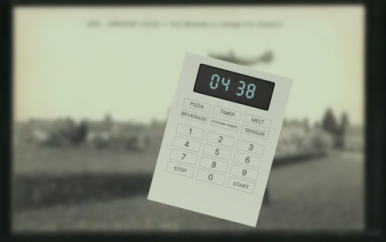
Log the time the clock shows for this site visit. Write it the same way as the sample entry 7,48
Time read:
4,38
